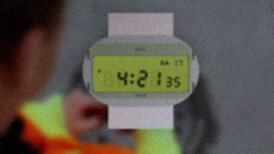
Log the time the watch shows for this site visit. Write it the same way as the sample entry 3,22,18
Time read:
4,21,35
